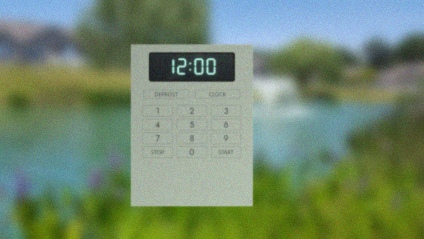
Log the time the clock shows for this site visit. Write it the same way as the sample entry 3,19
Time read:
12,00
